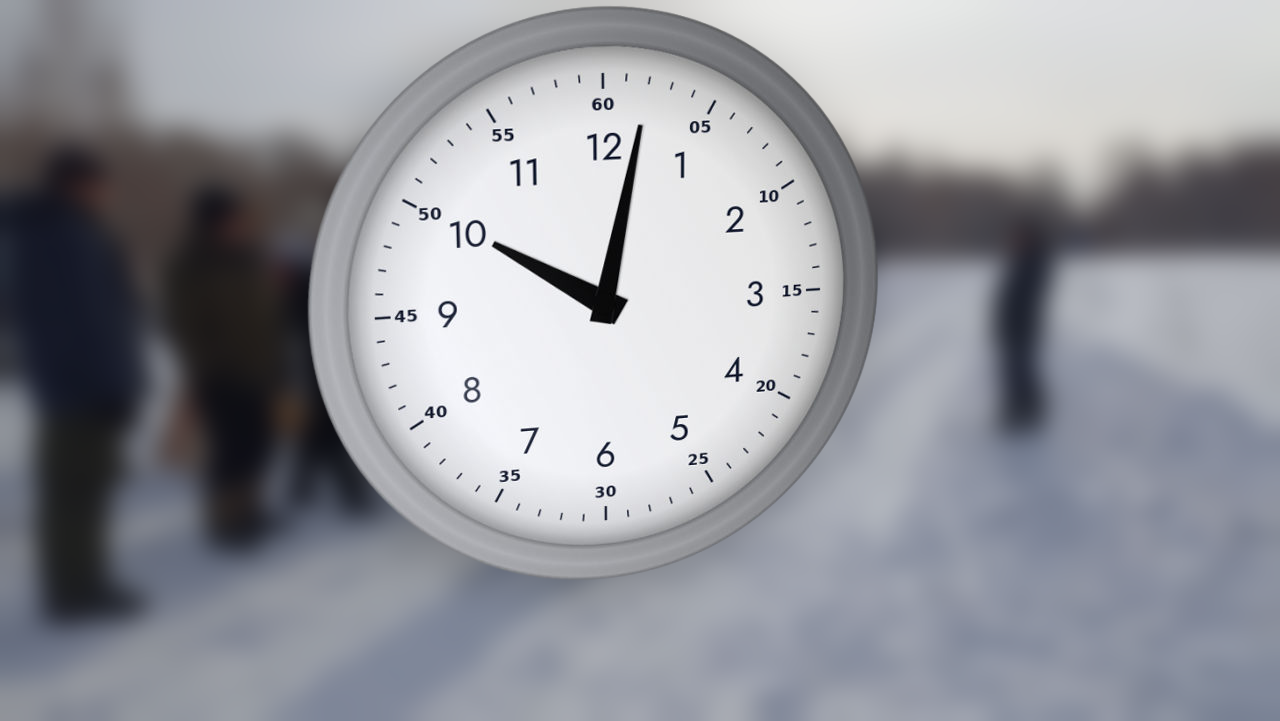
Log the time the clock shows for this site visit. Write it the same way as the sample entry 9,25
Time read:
10,02
